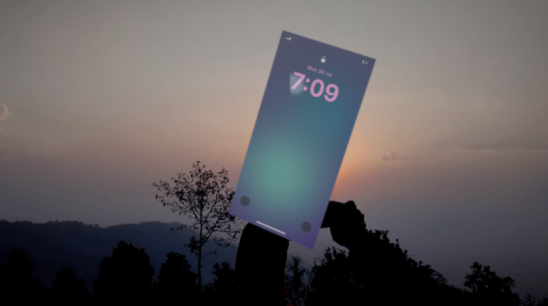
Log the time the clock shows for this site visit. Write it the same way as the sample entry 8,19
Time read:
7,09
